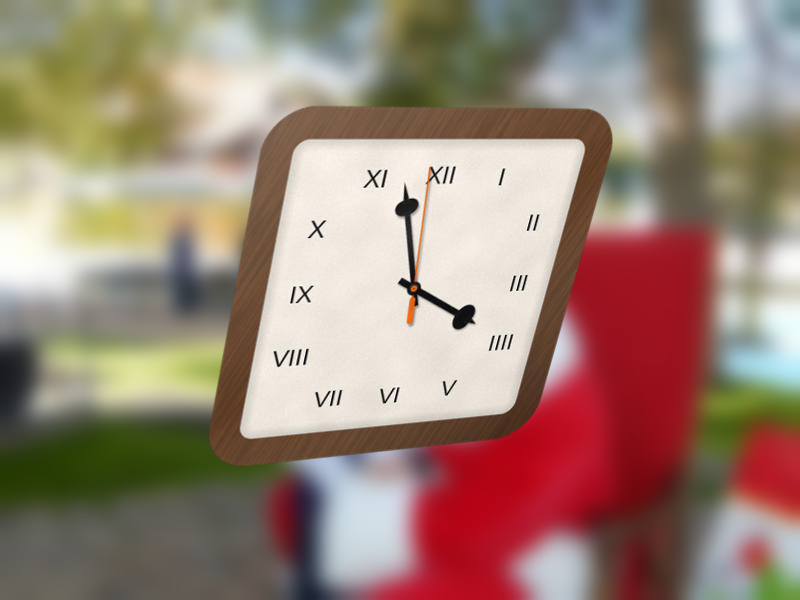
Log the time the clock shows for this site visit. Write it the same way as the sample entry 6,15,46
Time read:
3,56,59
